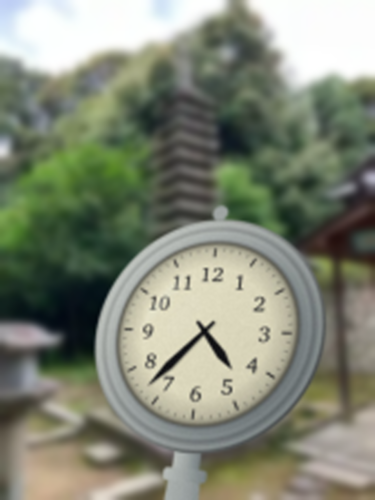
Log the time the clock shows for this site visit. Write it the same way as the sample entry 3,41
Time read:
4,37
